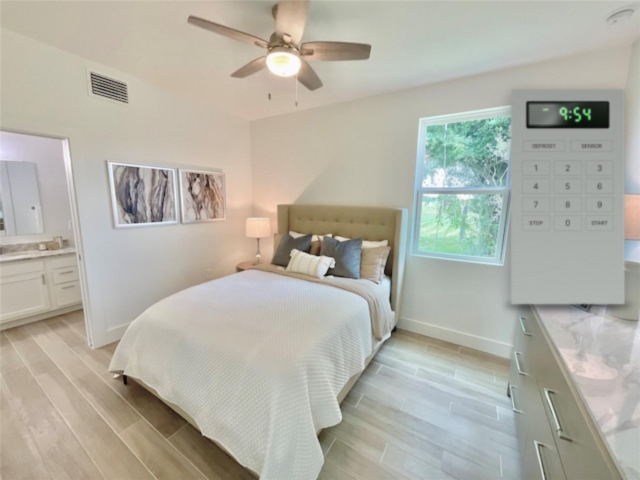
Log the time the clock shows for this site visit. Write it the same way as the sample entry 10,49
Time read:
9,54
